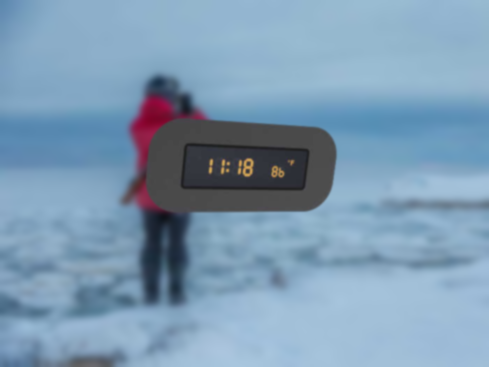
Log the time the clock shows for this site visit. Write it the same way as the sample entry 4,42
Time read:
11,18
